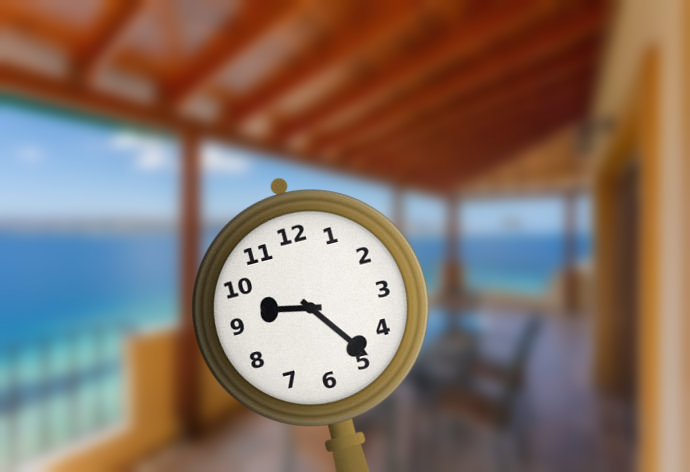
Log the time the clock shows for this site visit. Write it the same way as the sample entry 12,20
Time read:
9,24
